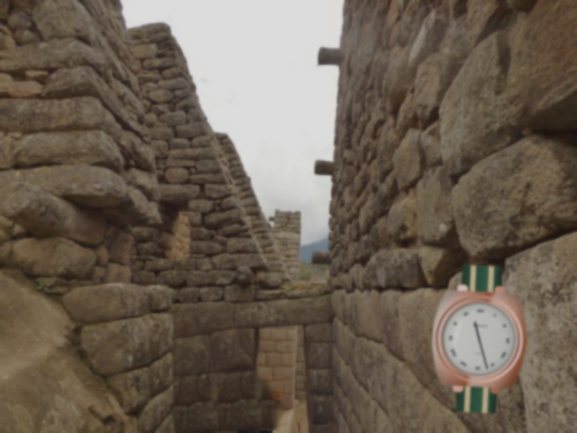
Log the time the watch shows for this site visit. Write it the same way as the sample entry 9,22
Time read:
11,27
